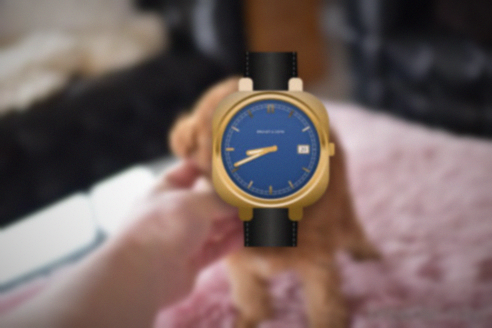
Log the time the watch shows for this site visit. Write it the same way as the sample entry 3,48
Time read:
8,41
